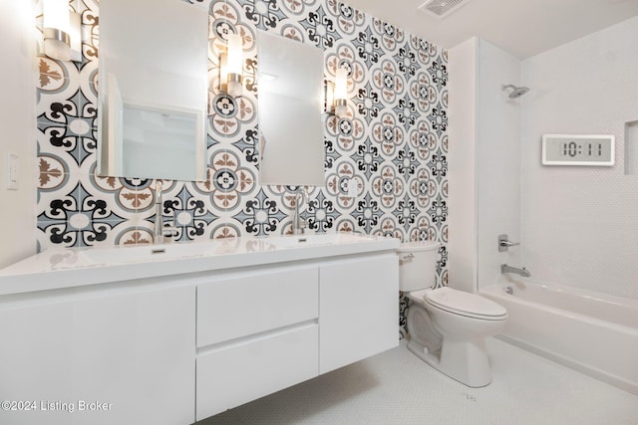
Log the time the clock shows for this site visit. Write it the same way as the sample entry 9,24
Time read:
10,11
